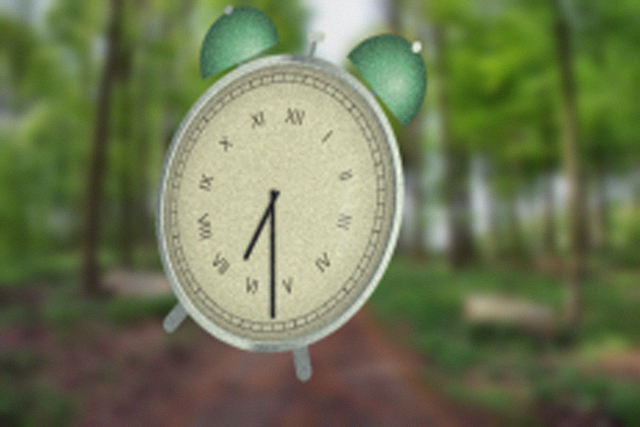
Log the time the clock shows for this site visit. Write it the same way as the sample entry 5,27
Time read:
6,27
